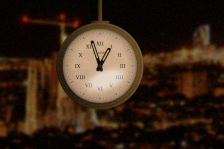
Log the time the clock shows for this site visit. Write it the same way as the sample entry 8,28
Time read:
12,57
